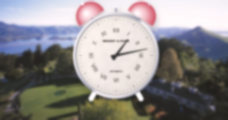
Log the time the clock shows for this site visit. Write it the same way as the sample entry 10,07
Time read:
1,13
